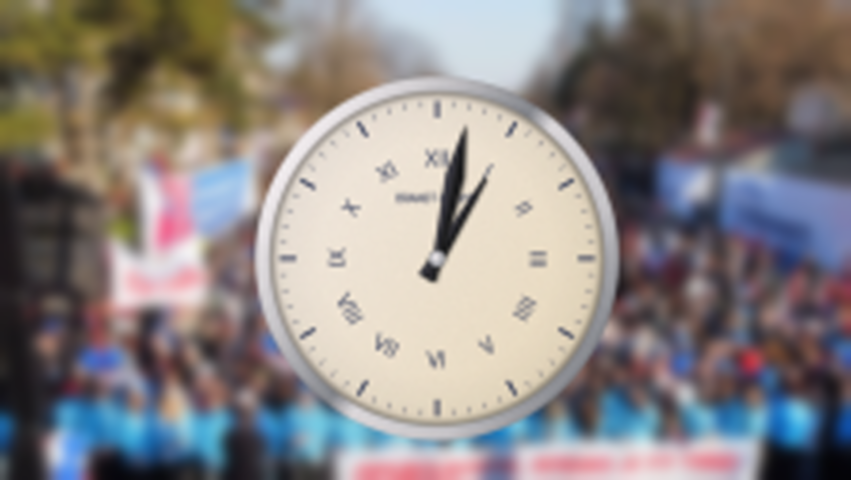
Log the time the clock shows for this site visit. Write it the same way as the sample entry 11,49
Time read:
1,02
